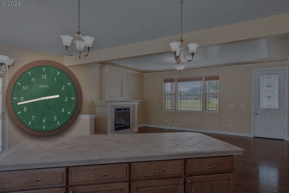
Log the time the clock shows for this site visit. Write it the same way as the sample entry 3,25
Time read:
2,43
